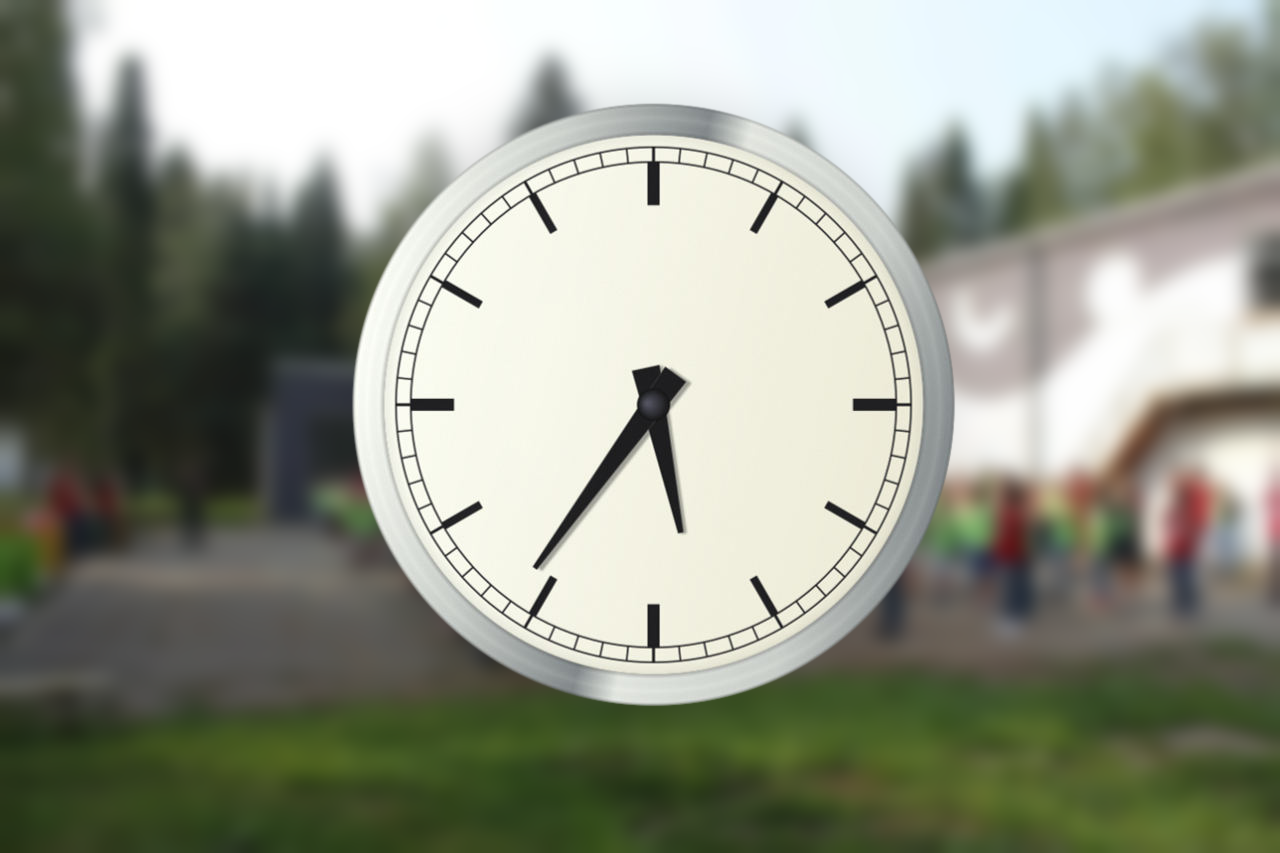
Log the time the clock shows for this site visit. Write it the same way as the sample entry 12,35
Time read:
5,36
